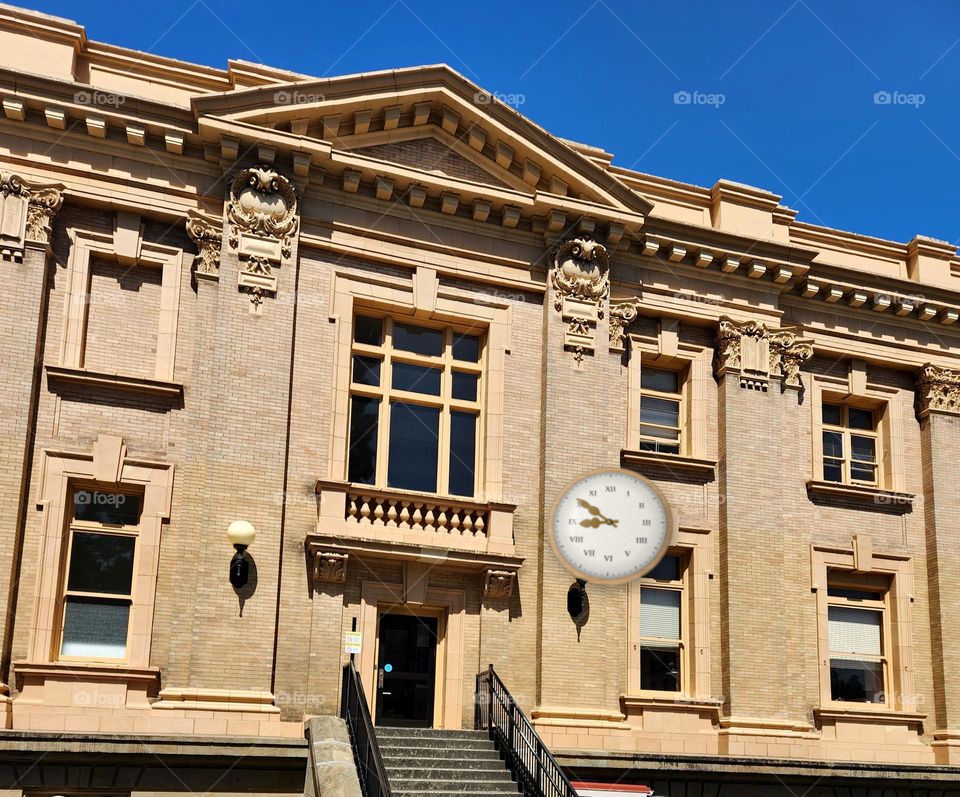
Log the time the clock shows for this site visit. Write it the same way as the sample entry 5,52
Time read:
8,51
